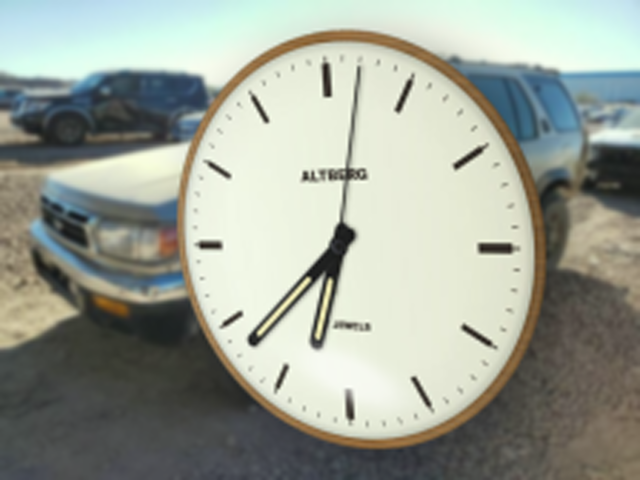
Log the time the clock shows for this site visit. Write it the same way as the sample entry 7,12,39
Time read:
6,38,02
